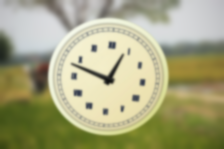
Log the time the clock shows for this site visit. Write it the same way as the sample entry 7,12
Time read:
12,48
